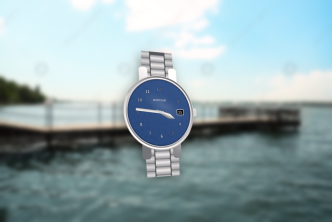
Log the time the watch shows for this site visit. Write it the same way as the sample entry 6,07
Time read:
3,46
